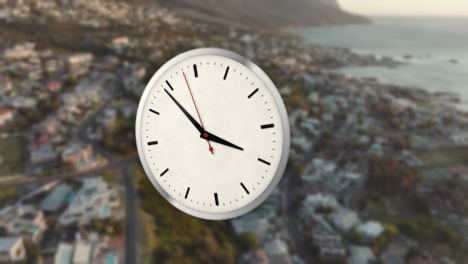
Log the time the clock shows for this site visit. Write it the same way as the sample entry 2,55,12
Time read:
3,53,58
